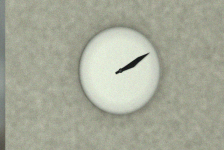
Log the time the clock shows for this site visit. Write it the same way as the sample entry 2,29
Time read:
2,10
